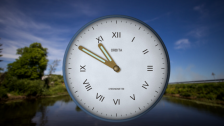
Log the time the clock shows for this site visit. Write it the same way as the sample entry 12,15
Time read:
10,50
